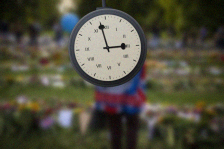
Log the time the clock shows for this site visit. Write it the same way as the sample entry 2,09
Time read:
2,58
